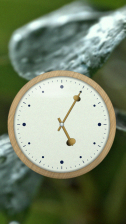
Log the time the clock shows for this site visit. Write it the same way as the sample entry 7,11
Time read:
5,05
